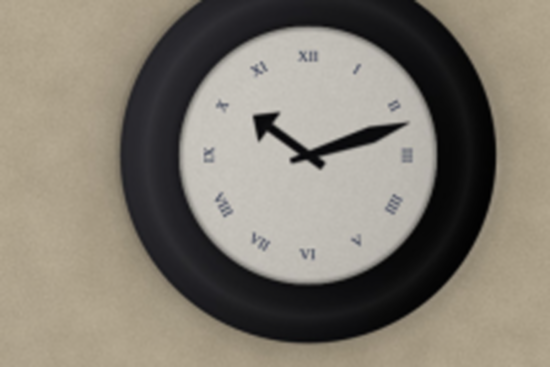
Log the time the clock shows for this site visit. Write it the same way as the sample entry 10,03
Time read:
10,12
